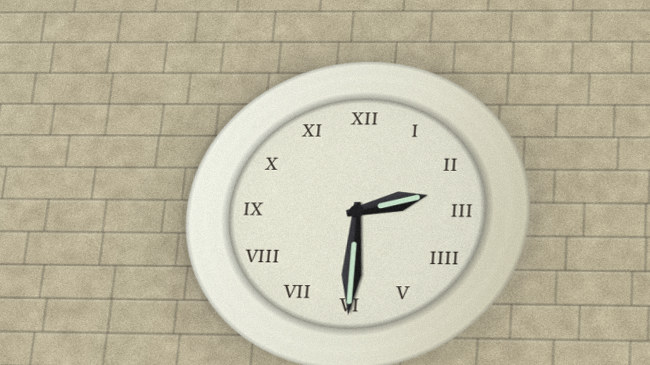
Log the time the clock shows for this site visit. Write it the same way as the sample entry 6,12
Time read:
2,30
